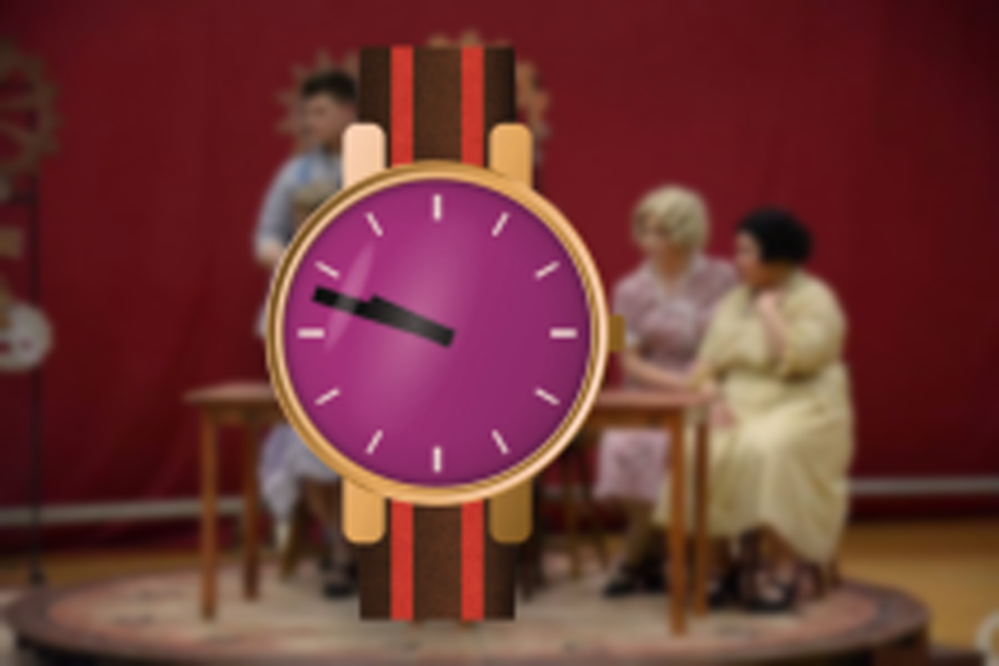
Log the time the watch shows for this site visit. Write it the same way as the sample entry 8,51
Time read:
9,48
